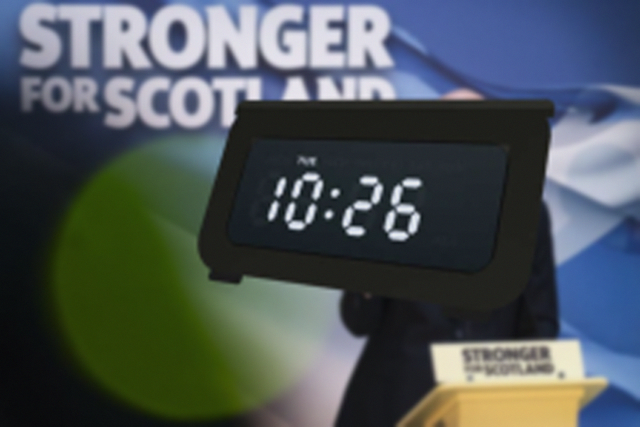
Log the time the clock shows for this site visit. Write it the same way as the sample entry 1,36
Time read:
10,26
